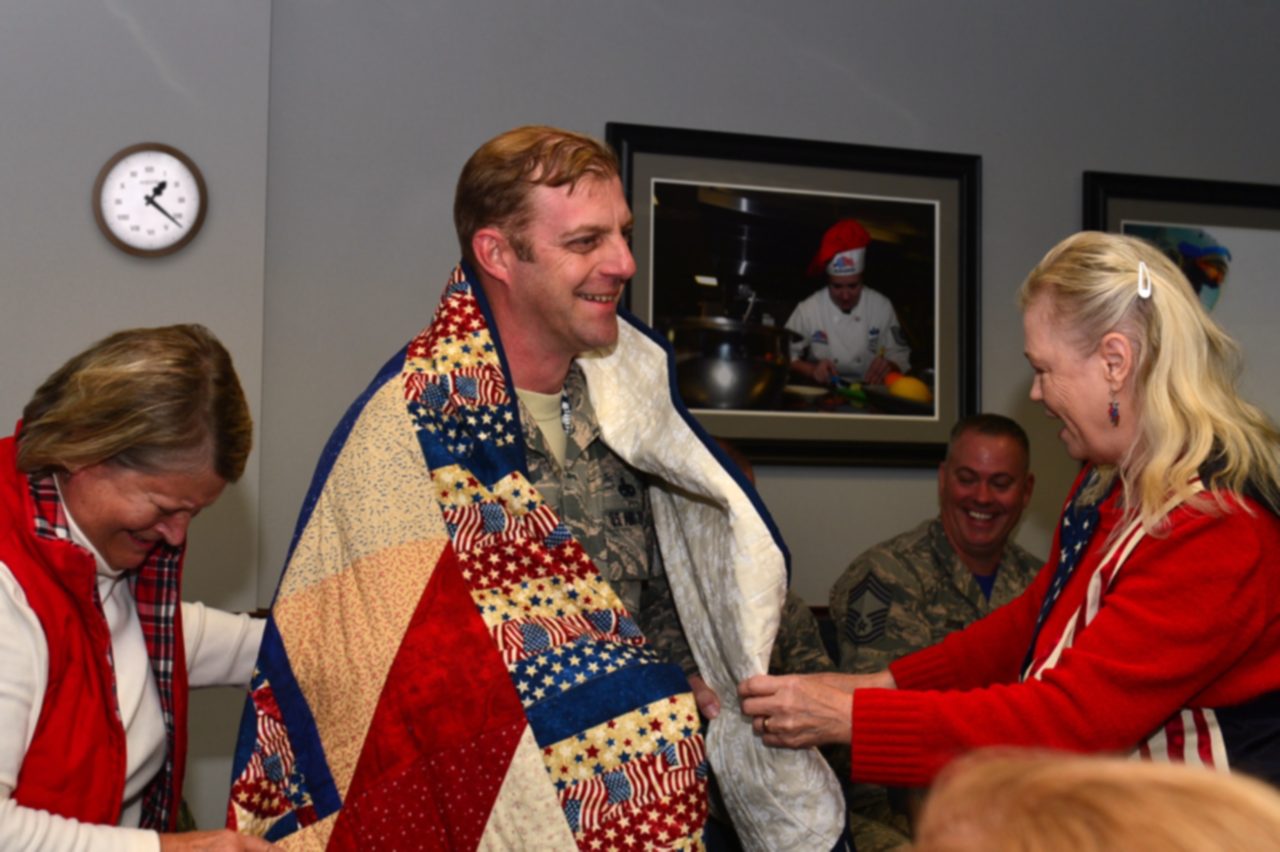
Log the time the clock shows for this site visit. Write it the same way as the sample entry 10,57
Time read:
1,22
